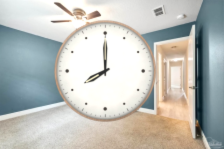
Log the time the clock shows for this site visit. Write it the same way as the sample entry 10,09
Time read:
8,00
